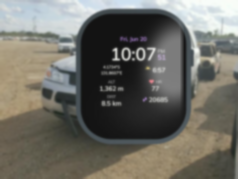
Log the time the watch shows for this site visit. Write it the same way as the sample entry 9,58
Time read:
10,07
